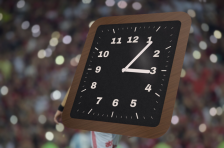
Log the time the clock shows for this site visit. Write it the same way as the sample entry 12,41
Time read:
3,06
